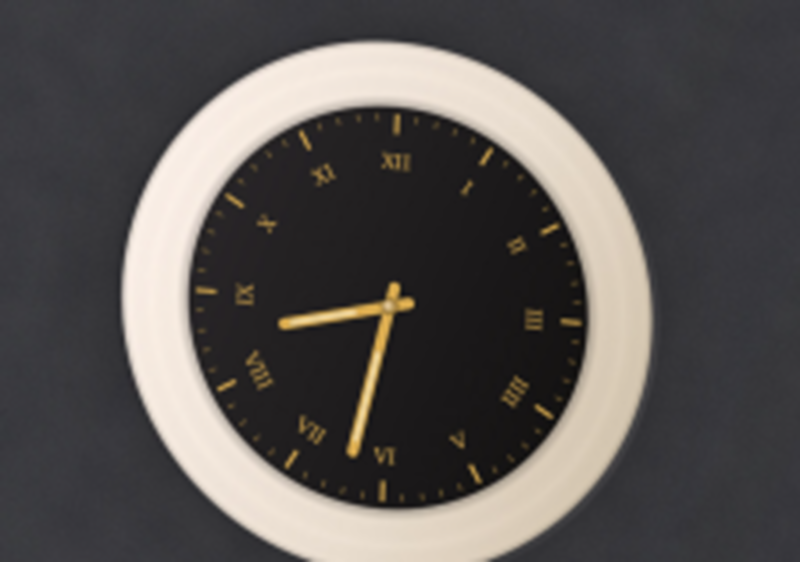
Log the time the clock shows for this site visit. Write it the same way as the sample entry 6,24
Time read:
8,32
